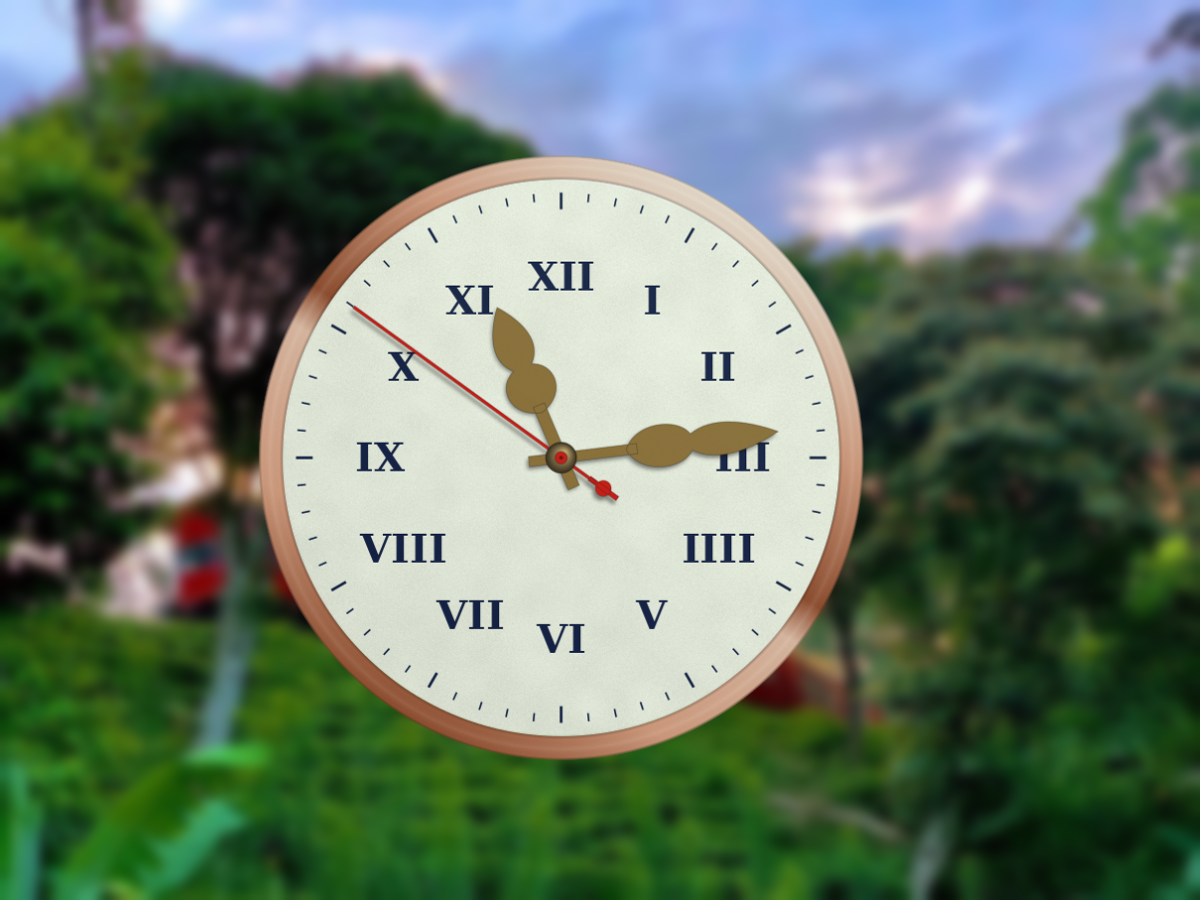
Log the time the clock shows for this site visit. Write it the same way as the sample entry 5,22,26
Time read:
11,13,51
